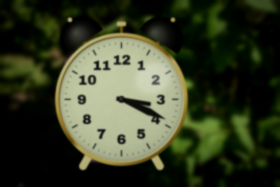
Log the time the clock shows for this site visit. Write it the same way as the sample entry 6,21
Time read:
3,19
